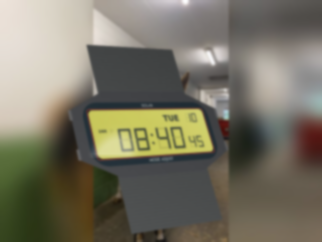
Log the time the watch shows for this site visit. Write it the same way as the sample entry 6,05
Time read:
8,40
